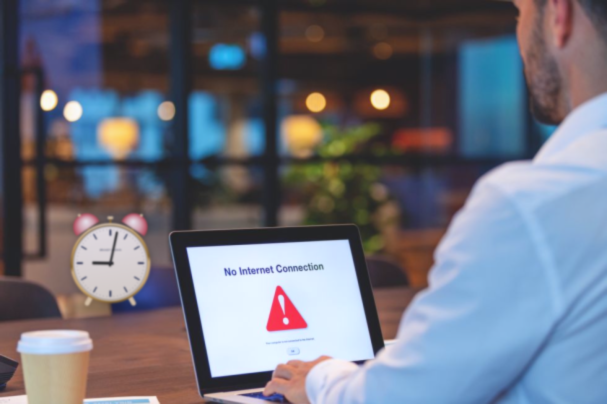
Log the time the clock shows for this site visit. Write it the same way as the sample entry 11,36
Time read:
9,02
